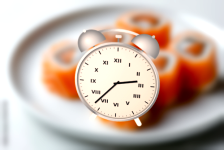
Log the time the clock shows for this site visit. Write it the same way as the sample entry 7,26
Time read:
2,37
